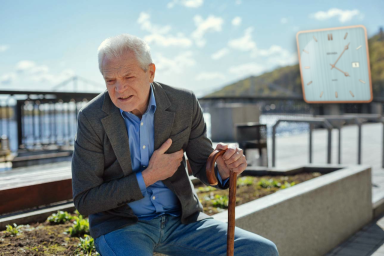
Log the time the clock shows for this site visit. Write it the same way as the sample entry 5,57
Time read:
4,07
